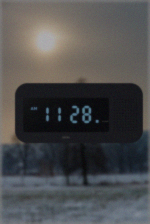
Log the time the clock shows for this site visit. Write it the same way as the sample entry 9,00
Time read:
11,28
